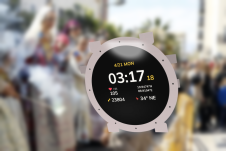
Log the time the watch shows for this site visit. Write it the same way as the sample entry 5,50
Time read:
3,17
